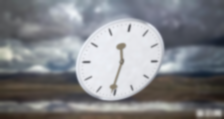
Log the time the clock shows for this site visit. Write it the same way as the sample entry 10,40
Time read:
11,31
